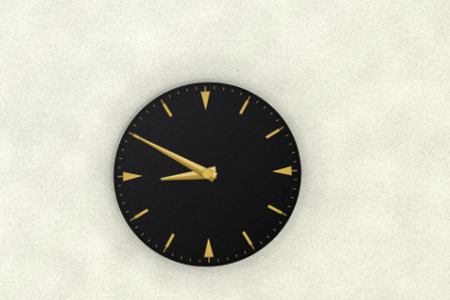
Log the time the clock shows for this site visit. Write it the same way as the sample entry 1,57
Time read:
8,50
